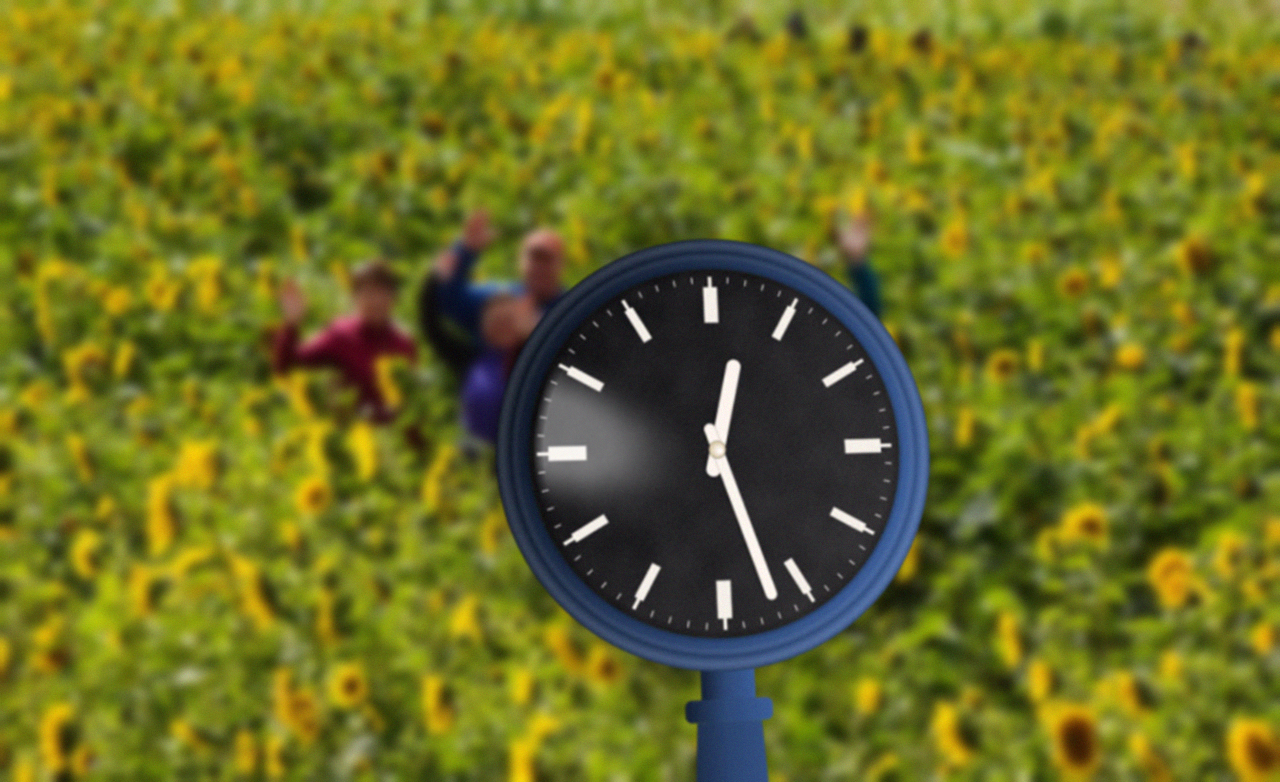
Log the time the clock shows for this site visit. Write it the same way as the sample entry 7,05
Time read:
12,27
